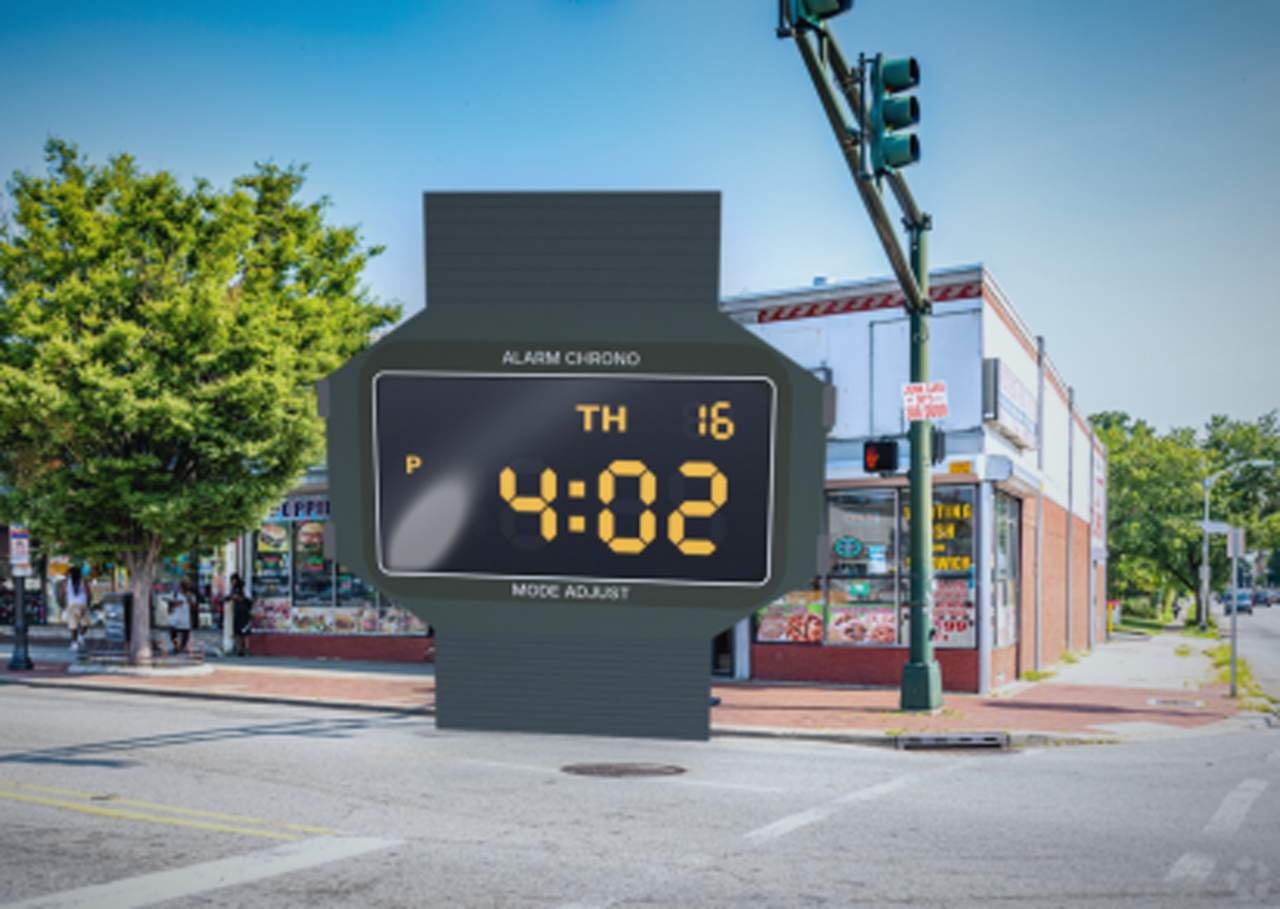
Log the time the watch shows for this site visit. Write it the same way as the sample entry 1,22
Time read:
4,02
